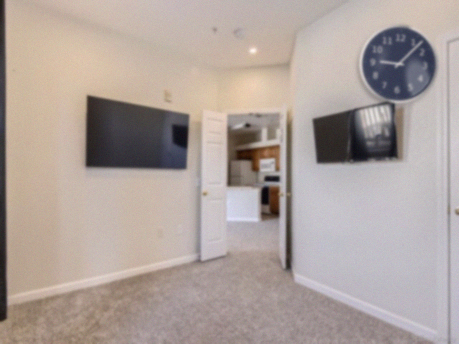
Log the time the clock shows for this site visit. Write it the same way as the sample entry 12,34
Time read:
9,07
